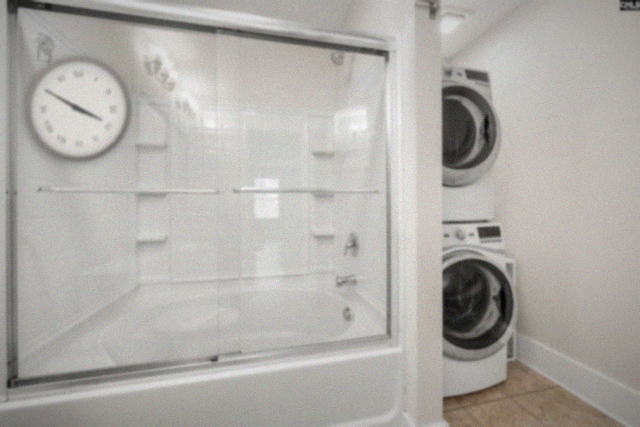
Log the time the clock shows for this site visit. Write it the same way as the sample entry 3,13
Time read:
3,50
